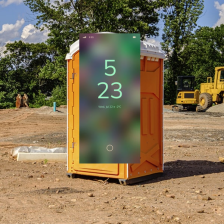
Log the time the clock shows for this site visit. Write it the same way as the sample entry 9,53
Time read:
5,23
